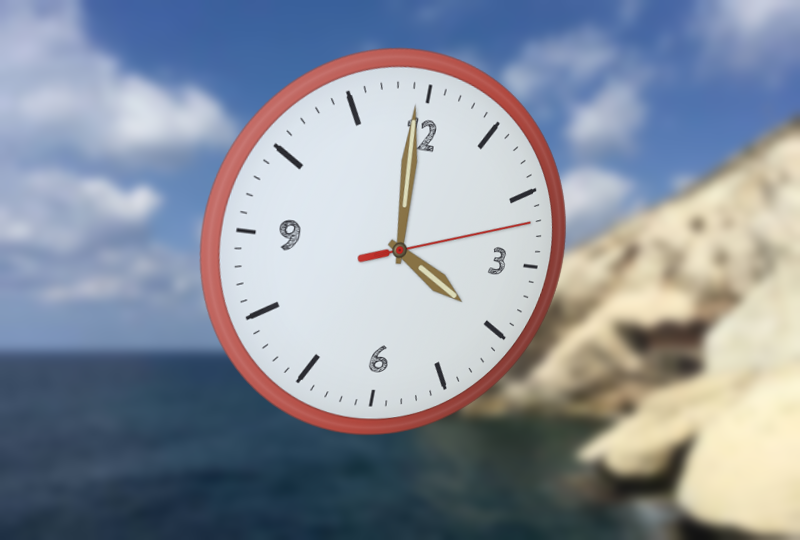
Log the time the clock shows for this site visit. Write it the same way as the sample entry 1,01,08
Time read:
3,59,12
